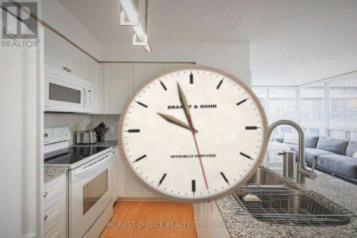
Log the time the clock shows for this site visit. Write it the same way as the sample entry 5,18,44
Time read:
9,57,28
